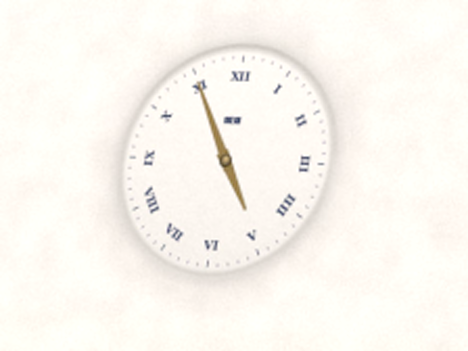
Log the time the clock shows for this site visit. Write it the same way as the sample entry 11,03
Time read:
4,55
